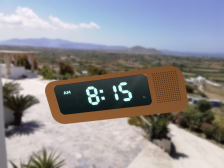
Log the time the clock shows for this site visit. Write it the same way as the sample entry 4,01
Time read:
8,15
